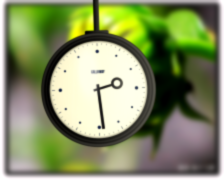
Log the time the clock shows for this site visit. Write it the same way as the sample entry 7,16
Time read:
2,29
